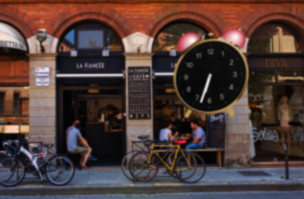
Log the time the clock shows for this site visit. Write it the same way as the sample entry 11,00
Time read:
6,33
